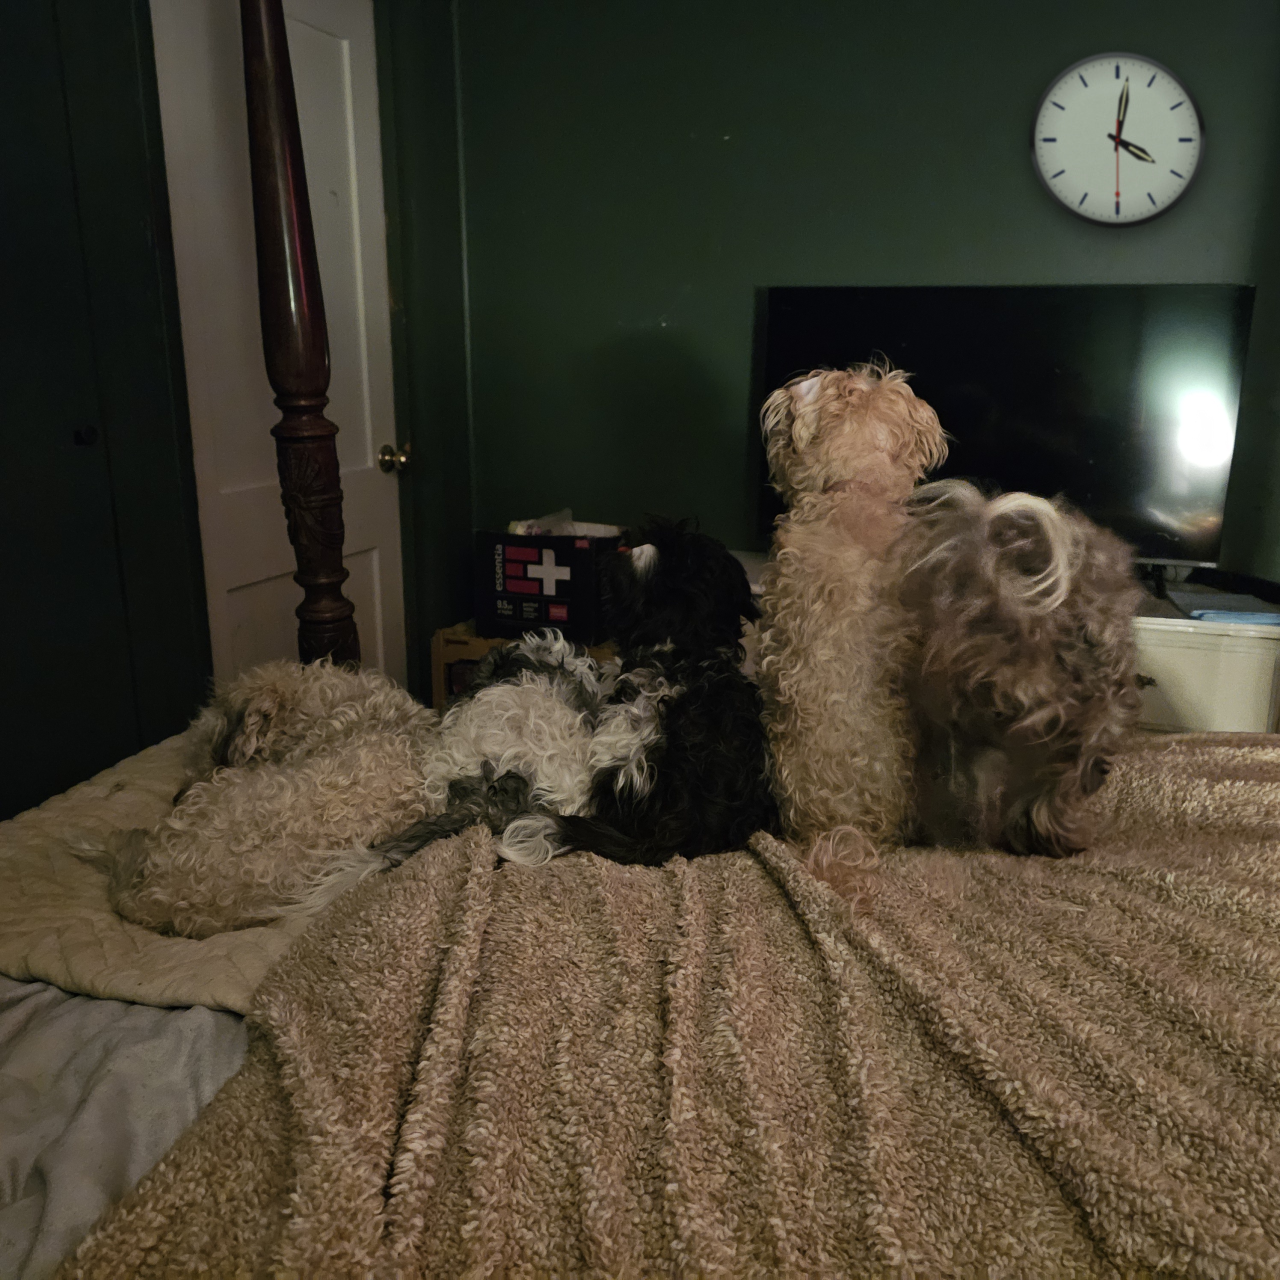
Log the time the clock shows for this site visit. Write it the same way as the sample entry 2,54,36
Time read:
4,01,30
